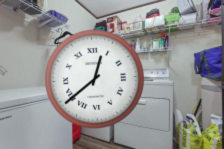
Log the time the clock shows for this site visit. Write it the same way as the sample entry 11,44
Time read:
12,39
